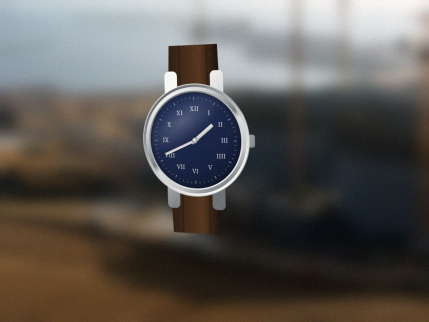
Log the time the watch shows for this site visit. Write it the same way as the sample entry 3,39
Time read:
1,41
